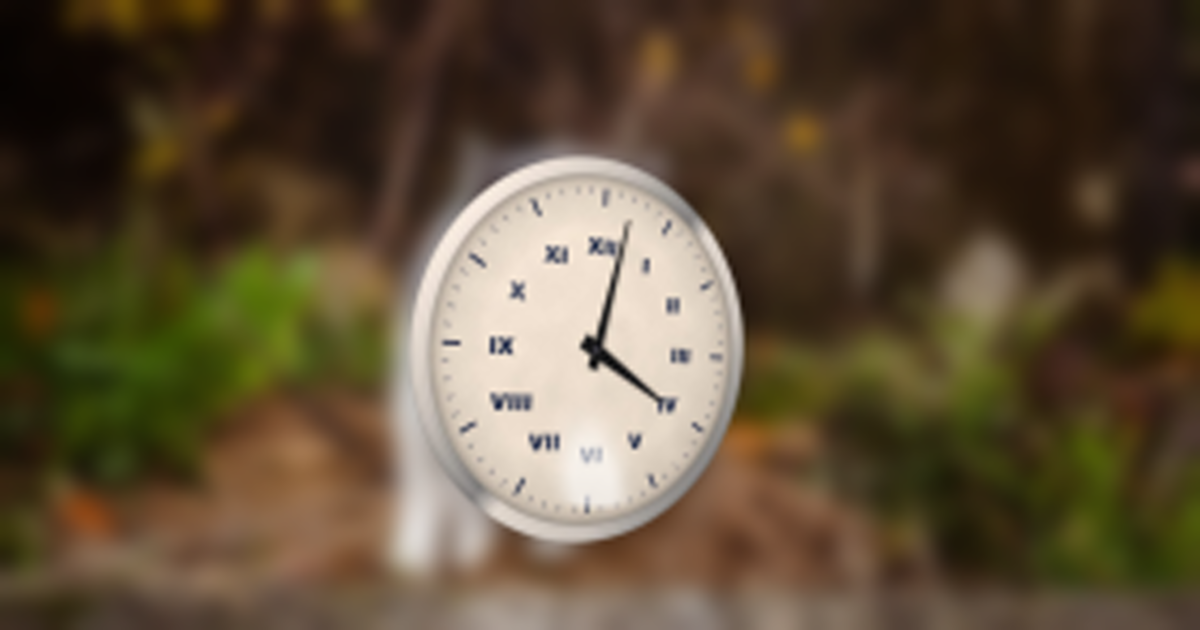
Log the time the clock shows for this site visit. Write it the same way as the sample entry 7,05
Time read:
4,02
